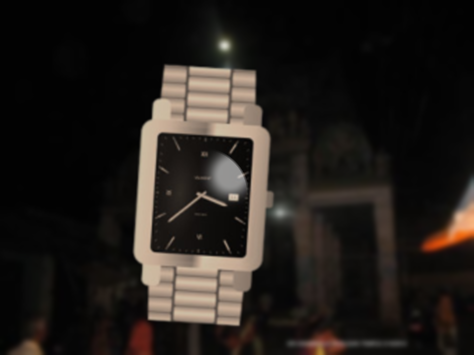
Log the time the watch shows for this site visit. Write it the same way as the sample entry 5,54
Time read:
3,38
